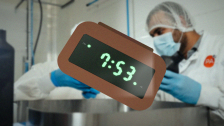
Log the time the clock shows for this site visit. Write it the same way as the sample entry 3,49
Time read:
7,53
